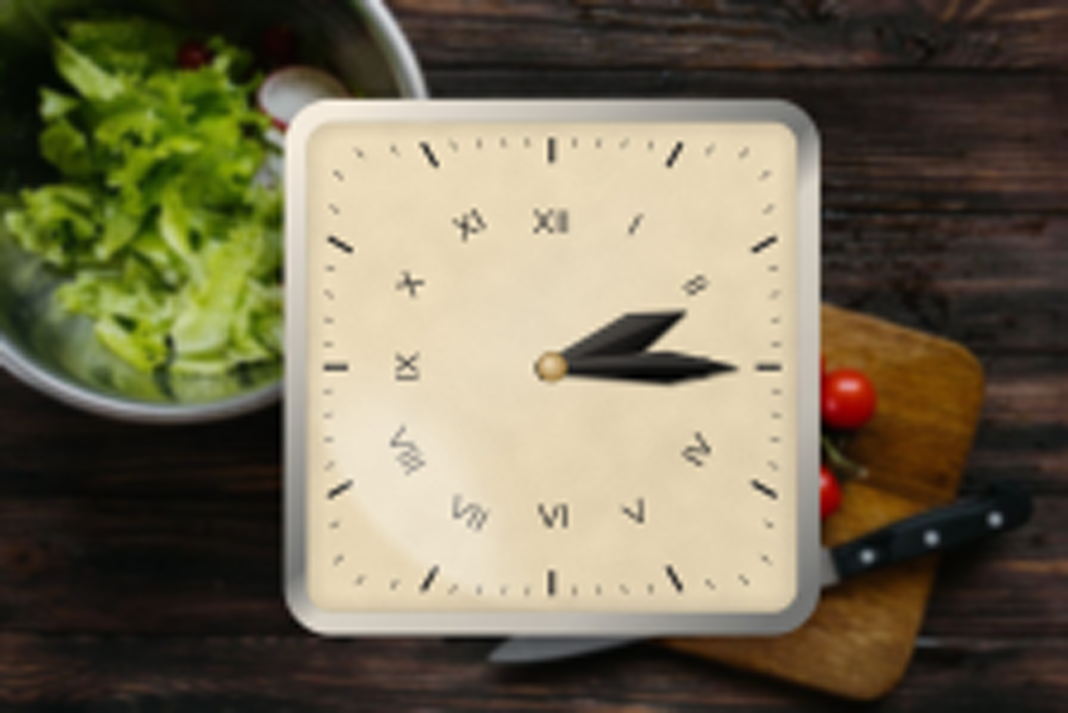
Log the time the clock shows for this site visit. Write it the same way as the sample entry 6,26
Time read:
2,15
